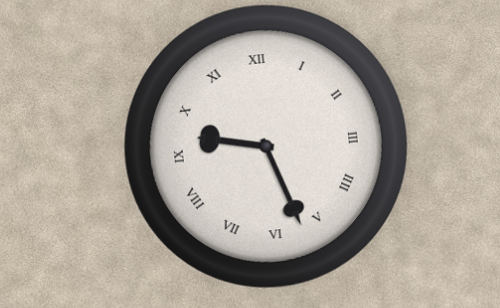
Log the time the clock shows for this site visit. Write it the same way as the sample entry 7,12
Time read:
9,27
